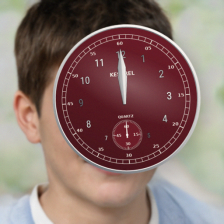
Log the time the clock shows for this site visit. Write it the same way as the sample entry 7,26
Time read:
12,00
